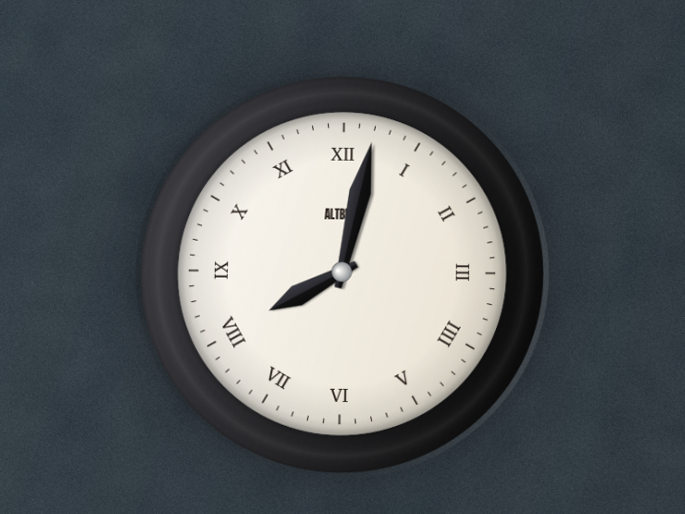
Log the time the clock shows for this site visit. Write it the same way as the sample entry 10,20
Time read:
8,02
